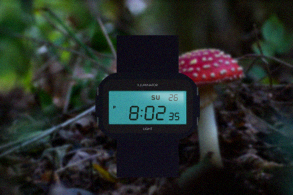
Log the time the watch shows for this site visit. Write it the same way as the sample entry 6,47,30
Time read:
8,02,35
